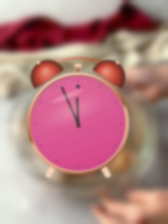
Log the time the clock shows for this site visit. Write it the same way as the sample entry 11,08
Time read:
11,56
